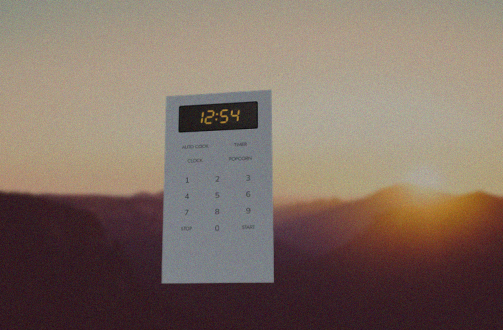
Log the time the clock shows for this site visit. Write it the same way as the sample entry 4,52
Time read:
12,54
